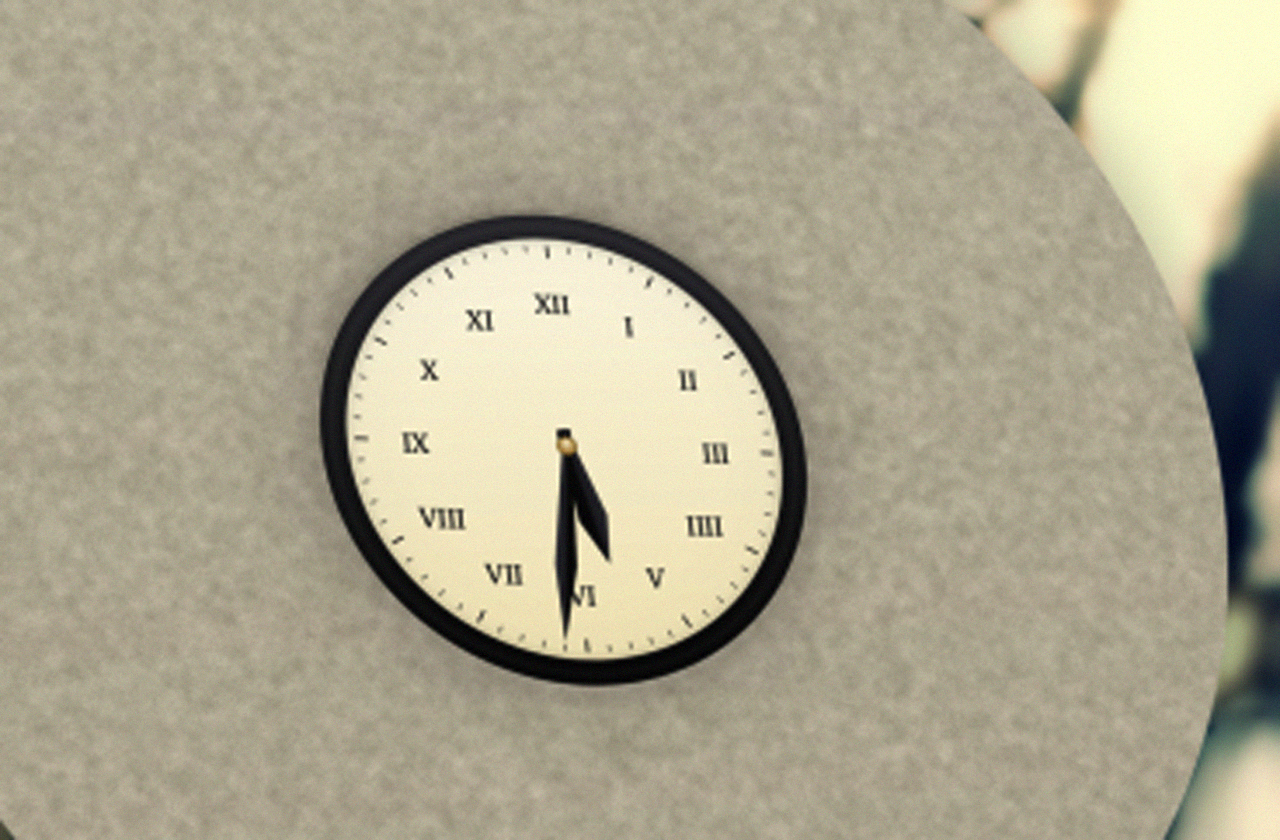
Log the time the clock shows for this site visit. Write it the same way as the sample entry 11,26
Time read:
5,31
